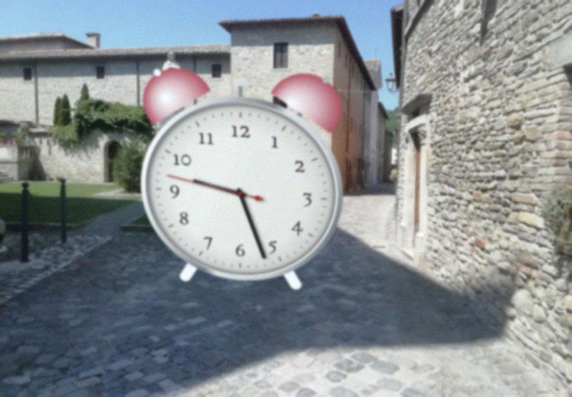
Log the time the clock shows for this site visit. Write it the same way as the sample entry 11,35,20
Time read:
9,26,47
